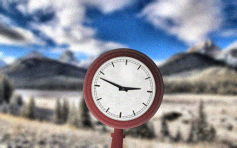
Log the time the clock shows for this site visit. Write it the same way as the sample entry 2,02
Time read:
2,48
